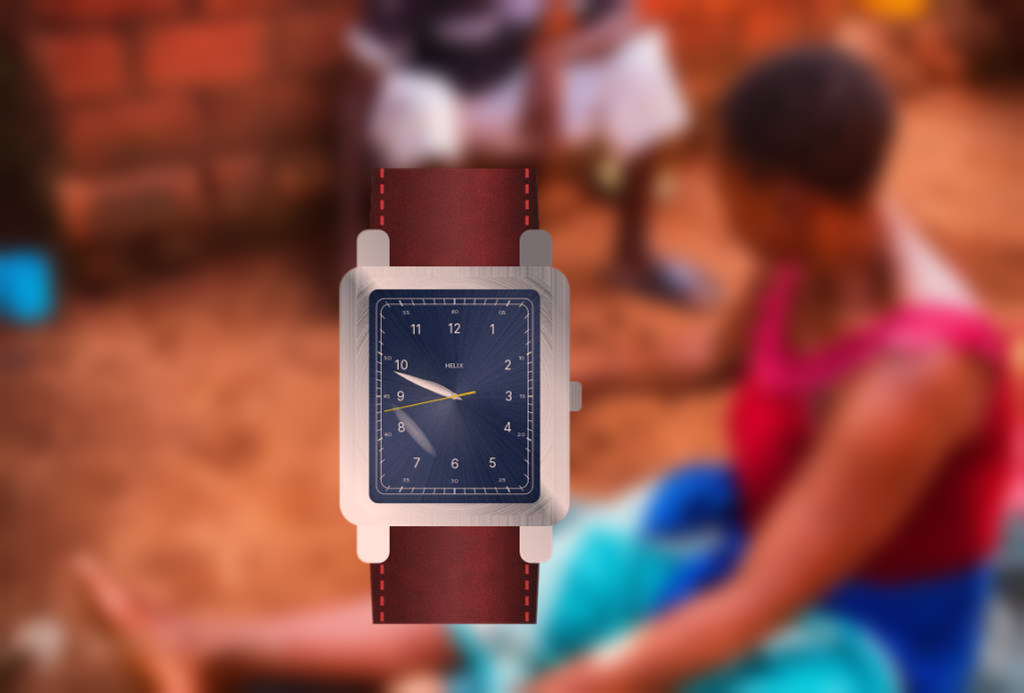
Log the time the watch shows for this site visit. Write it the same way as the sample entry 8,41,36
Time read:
9,48,43
